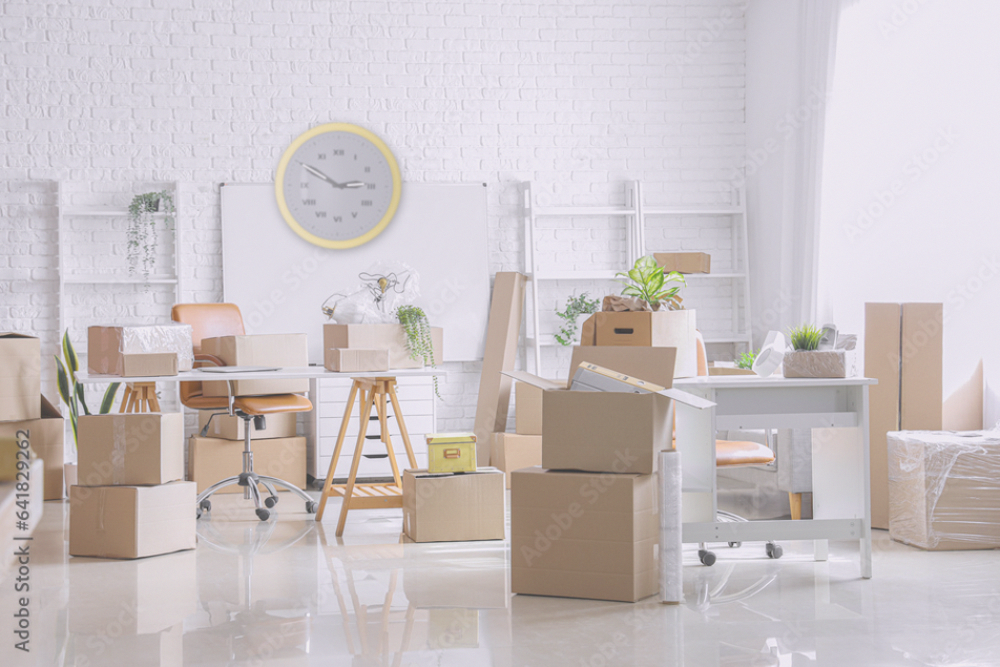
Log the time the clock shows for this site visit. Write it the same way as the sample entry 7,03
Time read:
2,50
